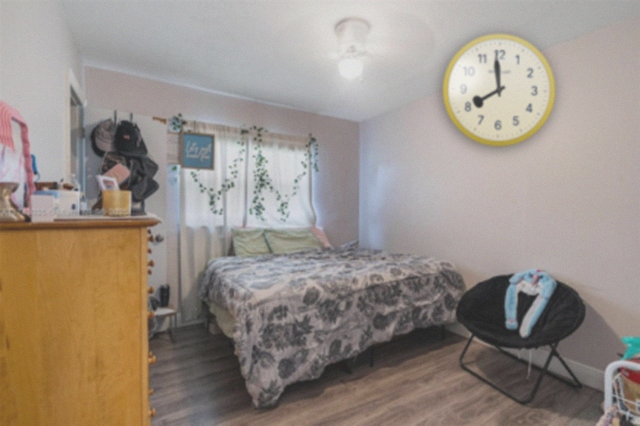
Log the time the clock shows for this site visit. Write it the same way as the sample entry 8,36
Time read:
7,59
